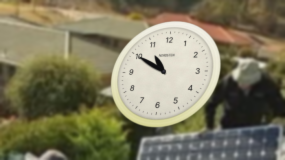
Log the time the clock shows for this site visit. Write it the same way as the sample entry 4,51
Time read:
10,50
